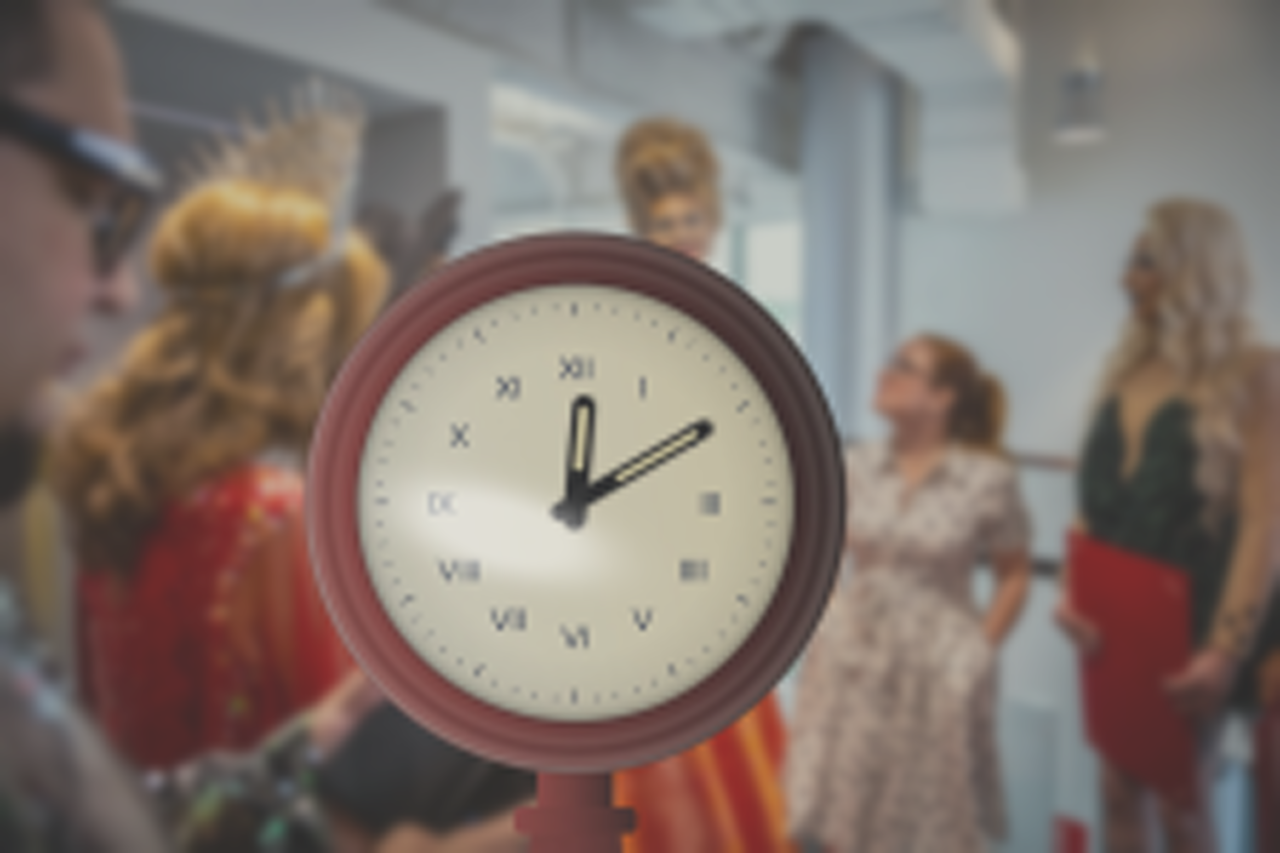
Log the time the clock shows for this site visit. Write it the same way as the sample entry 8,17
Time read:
12,10
